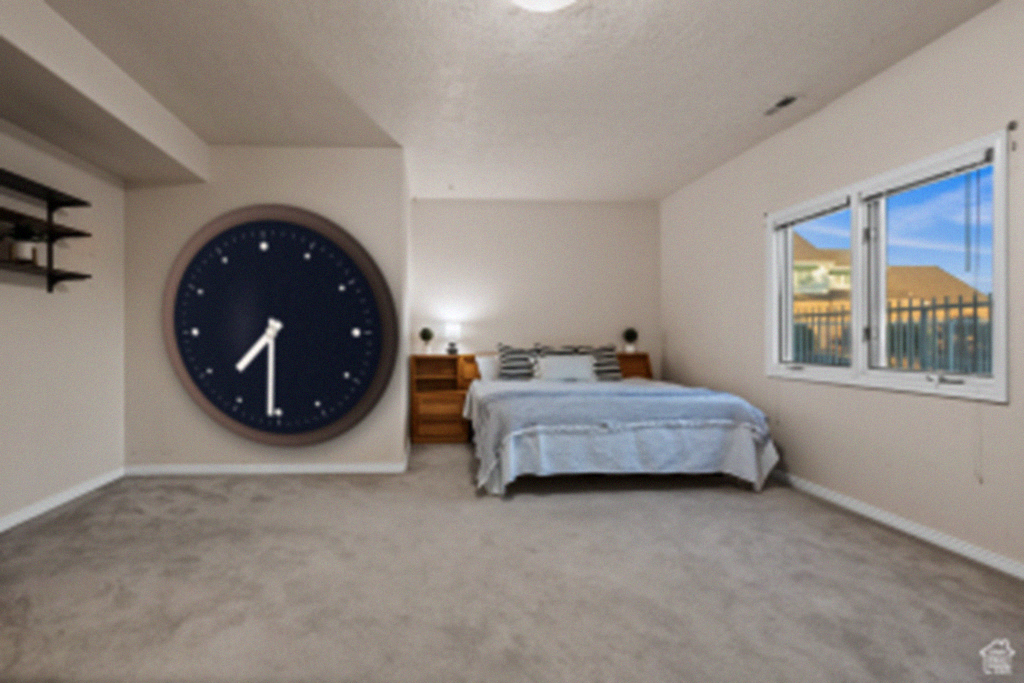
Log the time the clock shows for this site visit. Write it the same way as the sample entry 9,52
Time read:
7,31
